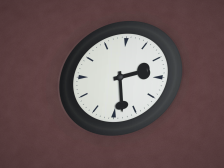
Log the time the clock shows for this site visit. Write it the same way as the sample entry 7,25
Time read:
2,28
